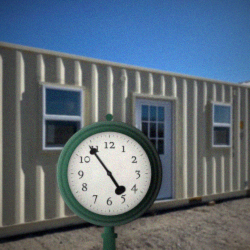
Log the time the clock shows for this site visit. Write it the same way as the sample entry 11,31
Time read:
4,54
